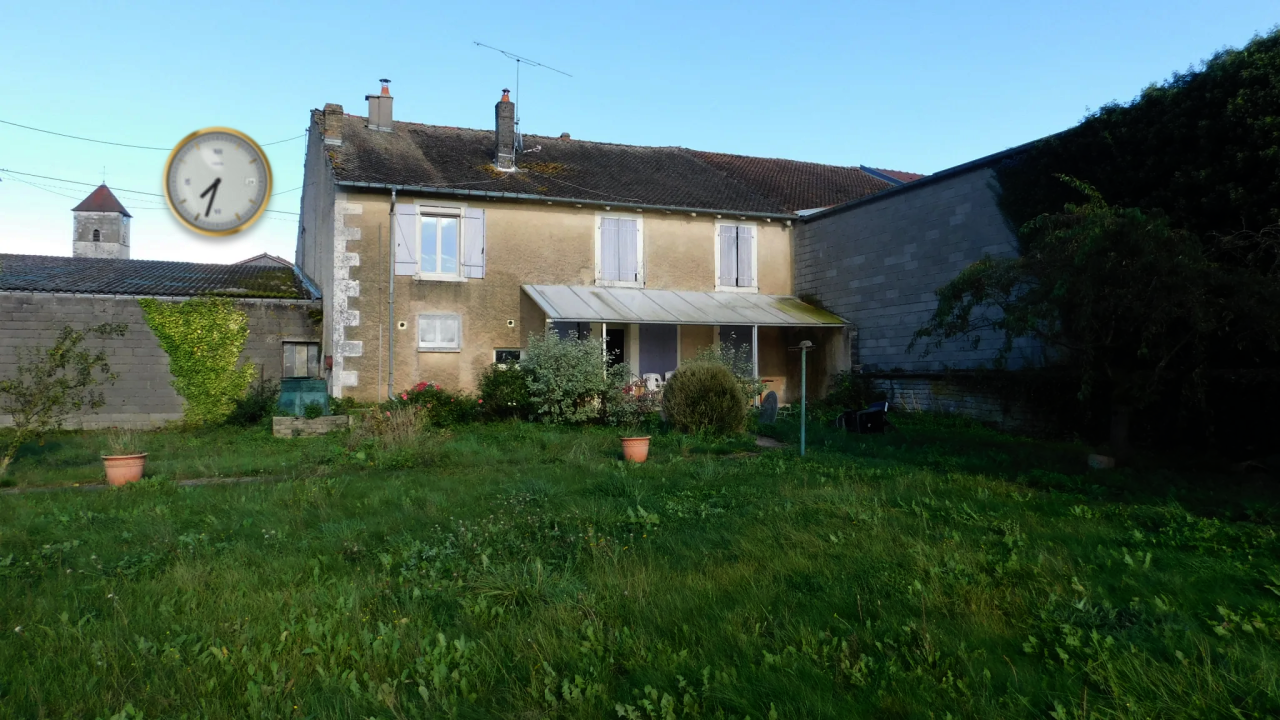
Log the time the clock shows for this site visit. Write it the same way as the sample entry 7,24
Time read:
7,33
